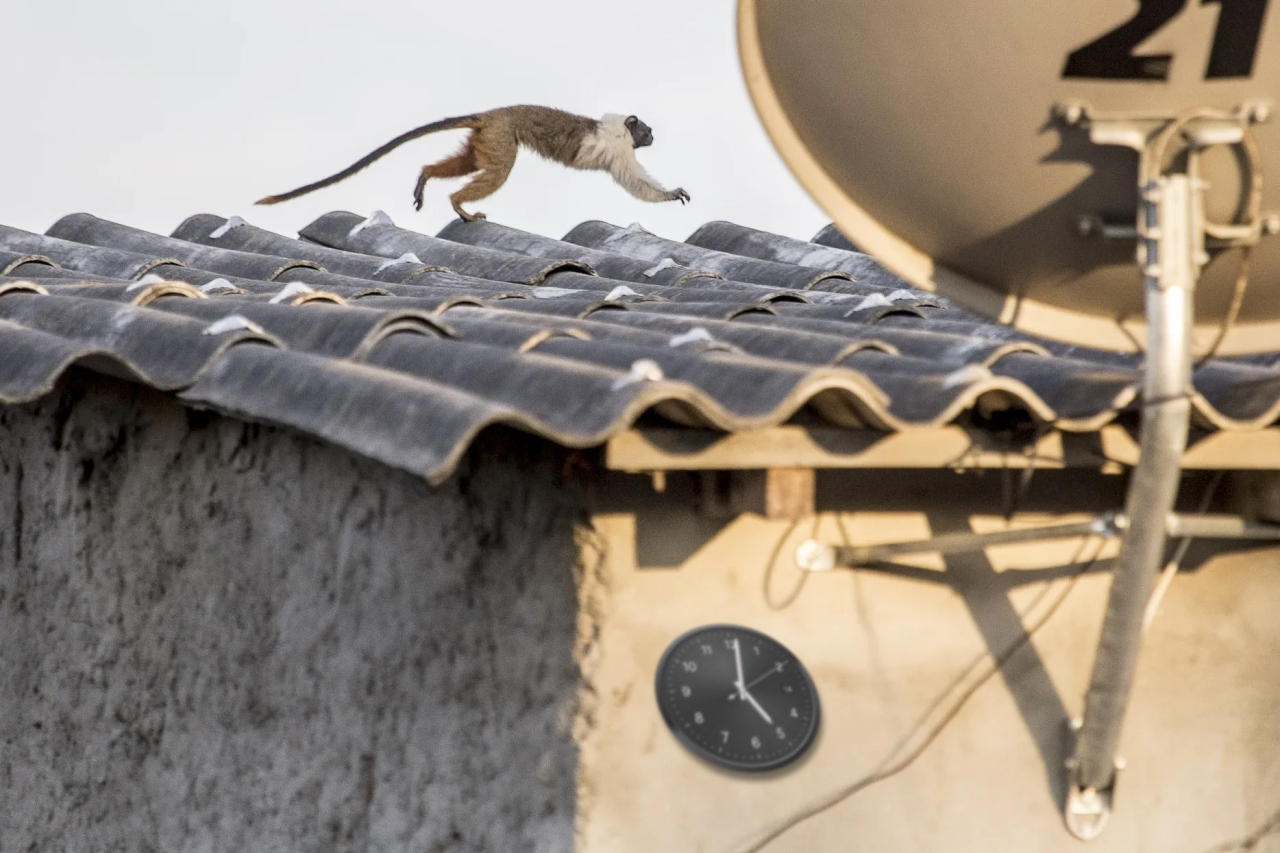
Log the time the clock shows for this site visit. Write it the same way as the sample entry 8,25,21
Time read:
5,01,10
